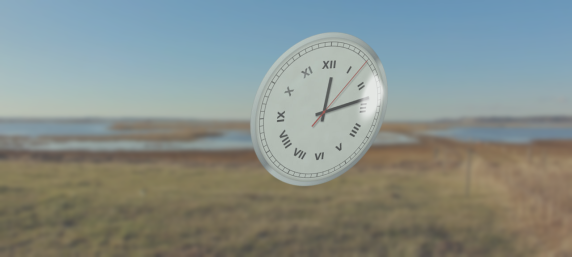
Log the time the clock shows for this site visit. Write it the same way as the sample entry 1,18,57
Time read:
12,13,07
